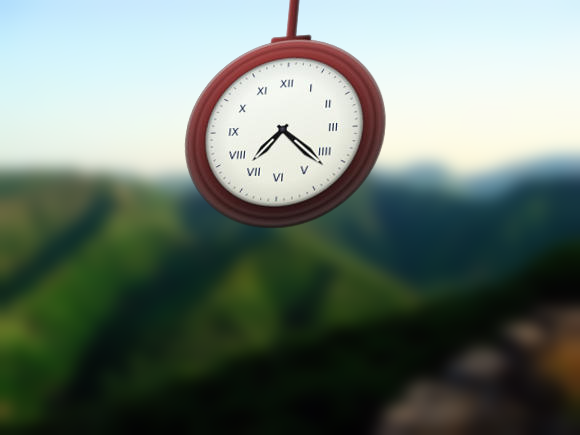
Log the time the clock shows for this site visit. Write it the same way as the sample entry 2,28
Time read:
7,22
